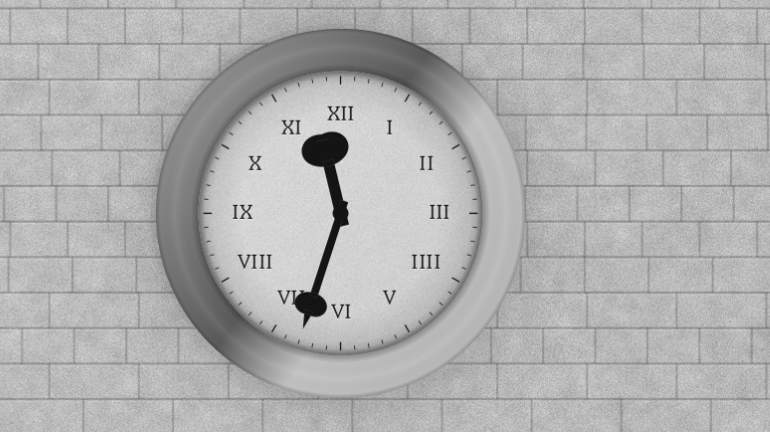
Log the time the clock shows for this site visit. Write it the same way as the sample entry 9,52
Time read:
11,33
